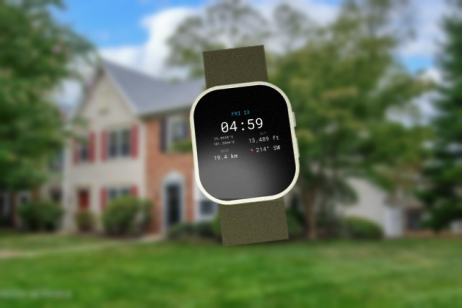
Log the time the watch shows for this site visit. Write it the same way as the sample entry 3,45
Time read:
4,59
